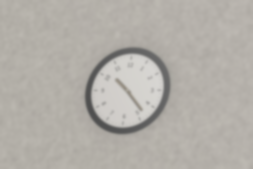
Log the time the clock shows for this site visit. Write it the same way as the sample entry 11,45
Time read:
10,23
